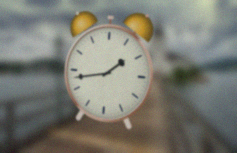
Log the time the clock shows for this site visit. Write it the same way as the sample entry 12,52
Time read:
1,43
